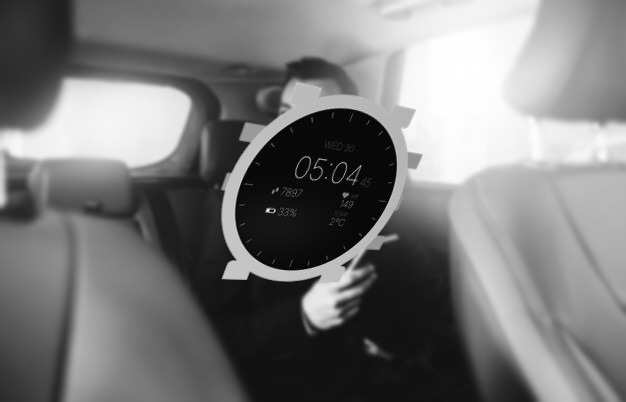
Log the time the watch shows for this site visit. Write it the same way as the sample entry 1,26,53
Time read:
5,04,45
